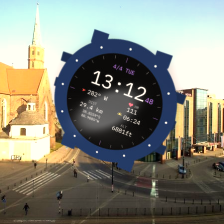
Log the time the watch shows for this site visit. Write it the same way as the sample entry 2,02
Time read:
13,12
